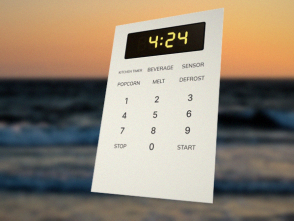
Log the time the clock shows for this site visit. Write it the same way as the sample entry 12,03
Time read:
4,24
